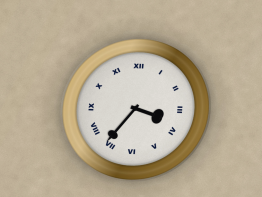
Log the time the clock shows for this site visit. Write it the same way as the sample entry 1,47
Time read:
3,36
